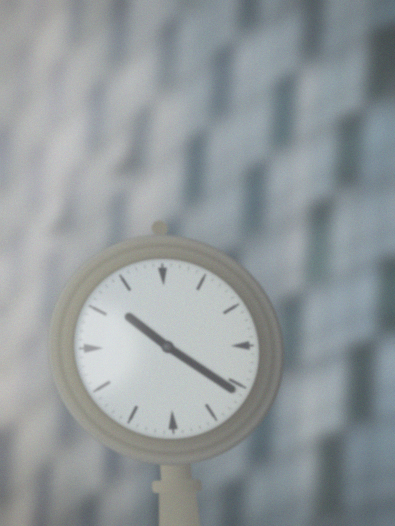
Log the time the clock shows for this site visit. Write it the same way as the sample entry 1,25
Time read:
10,21
